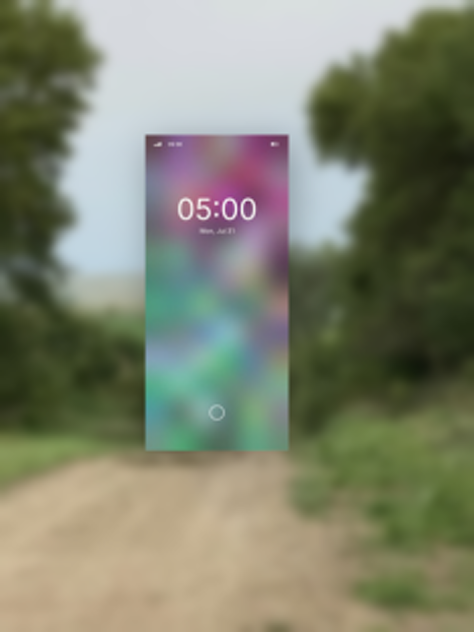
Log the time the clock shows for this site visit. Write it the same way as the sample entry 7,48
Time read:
5,00
